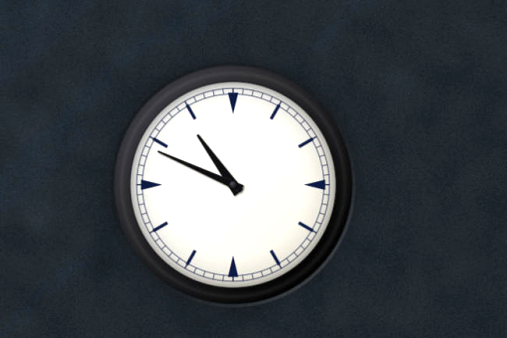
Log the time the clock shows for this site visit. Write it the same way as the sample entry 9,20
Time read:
10,49
